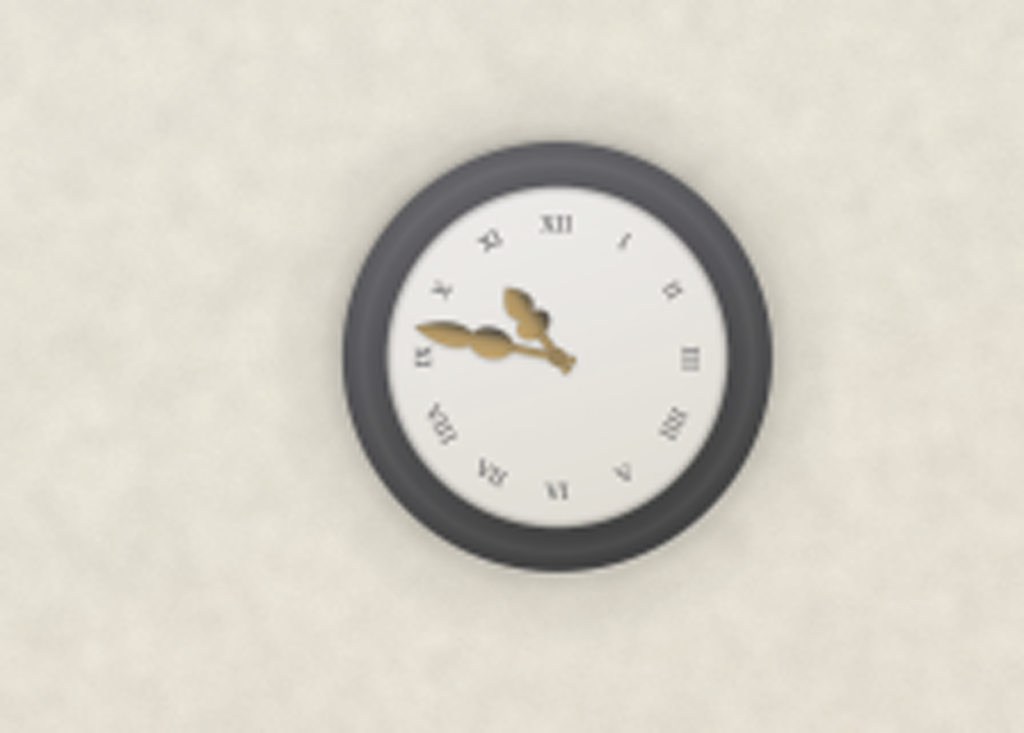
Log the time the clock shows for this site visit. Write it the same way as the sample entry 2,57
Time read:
10,47
